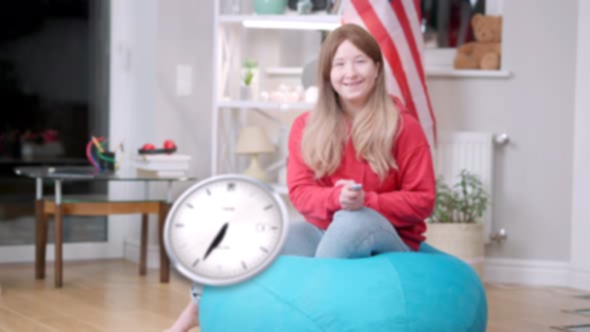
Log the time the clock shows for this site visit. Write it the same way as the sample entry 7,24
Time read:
6,34
